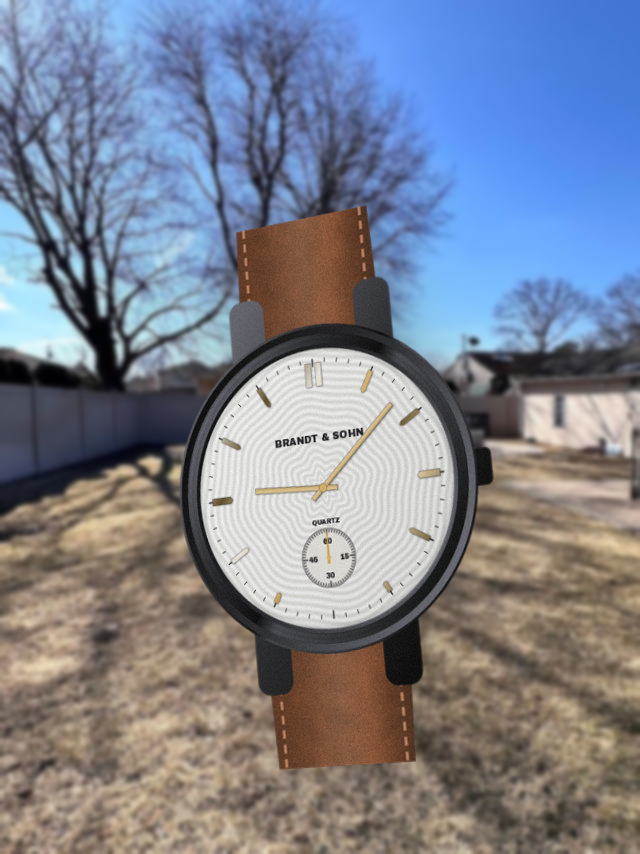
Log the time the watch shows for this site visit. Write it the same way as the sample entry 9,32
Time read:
9,08
